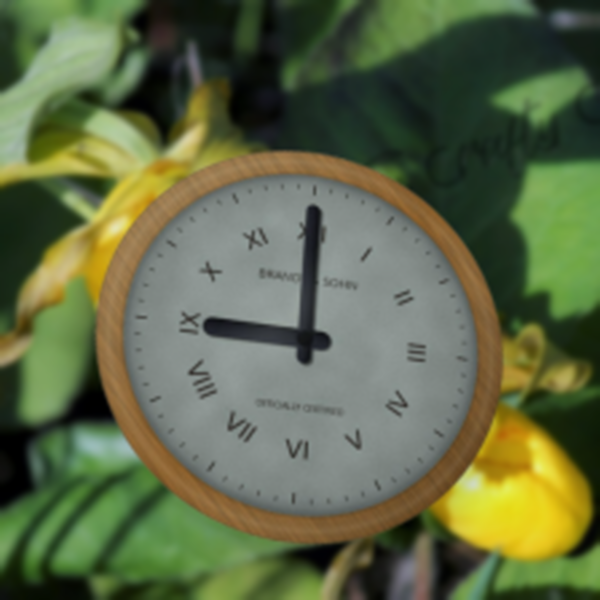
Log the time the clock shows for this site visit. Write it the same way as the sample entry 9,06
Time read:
9,00
